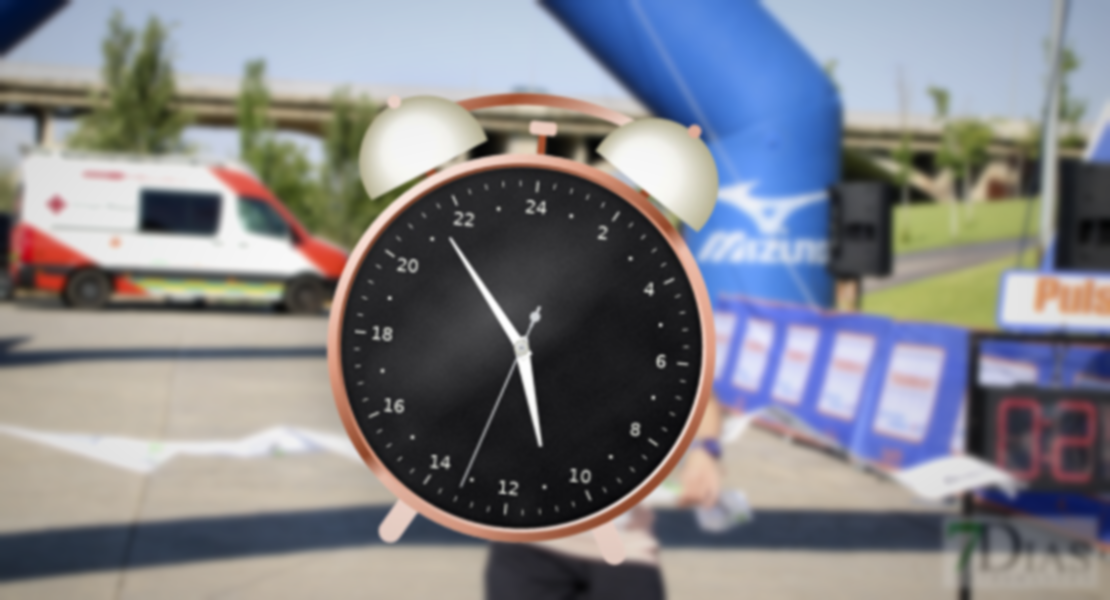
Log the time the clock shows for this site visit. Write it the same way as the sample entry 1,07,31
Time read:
10,53,33
